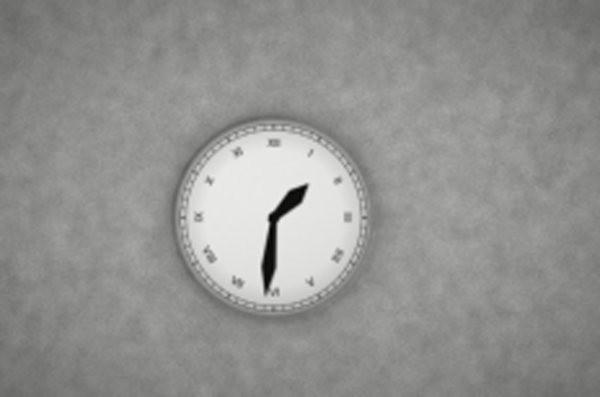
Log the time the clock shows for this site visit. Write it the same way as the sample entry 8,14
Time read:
1,31
